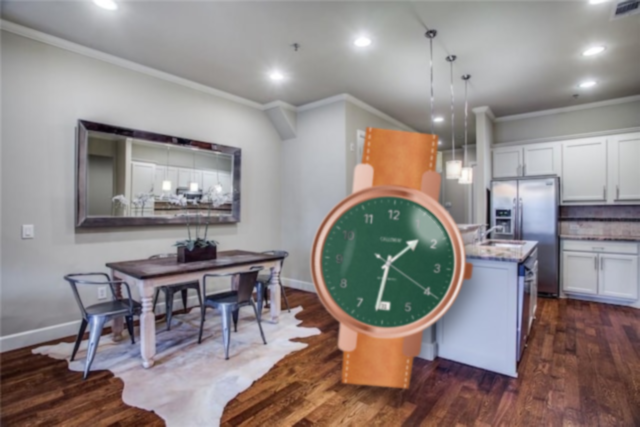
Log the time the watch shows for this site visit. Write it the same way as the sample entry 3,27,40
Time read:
1,31,20
